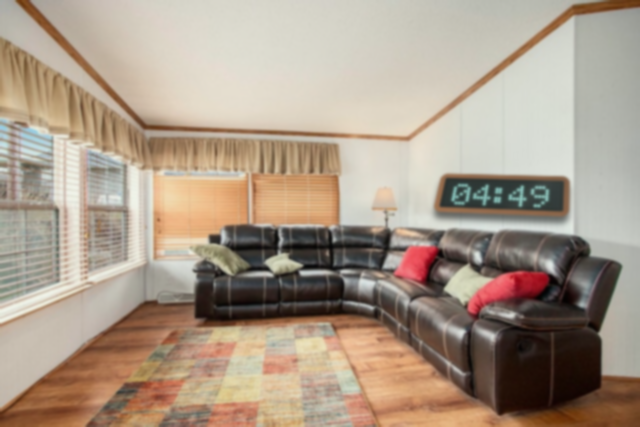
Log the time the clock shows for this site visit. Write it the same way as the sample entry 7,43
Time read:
4,49
